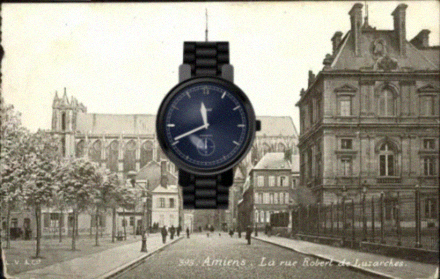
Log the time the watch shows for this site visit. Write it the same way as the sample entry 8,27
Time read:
11,41
